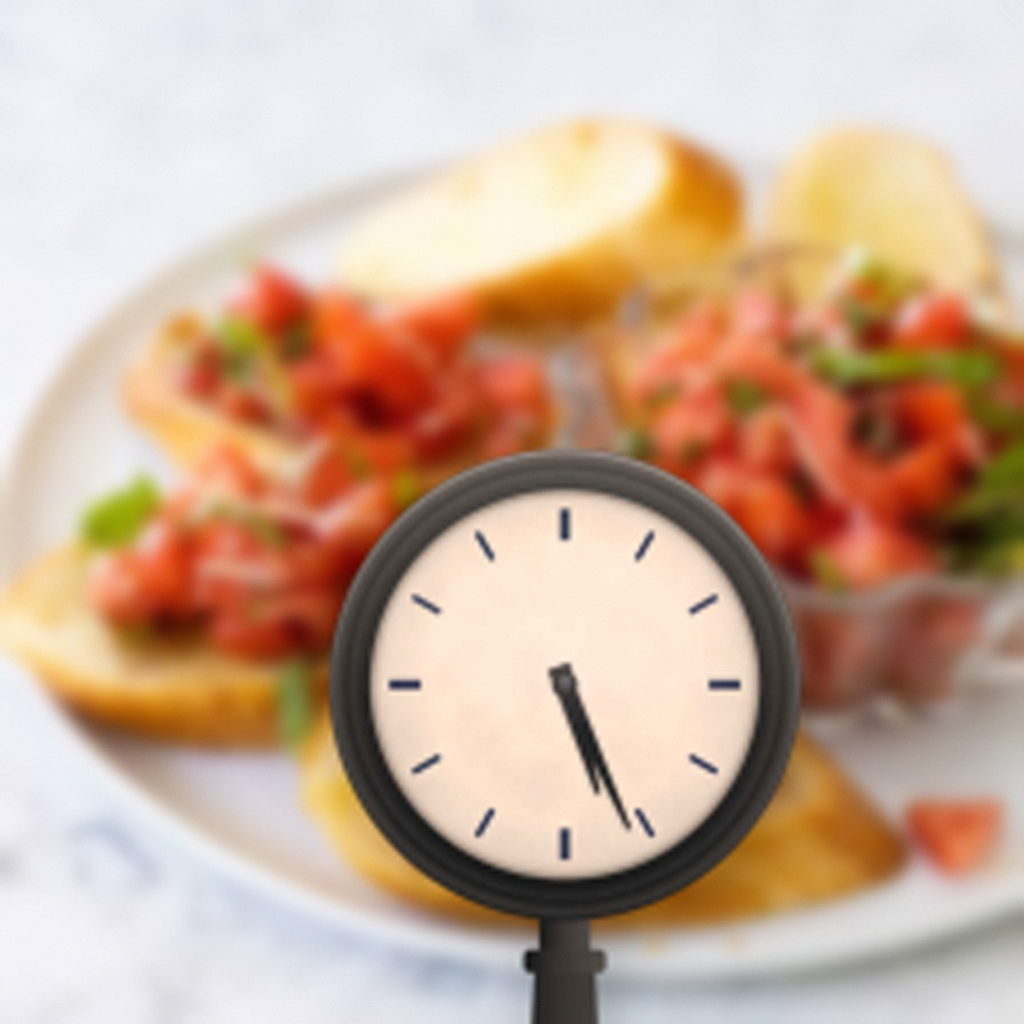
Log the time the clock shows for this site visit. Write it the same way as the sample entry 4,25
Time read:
5,26
